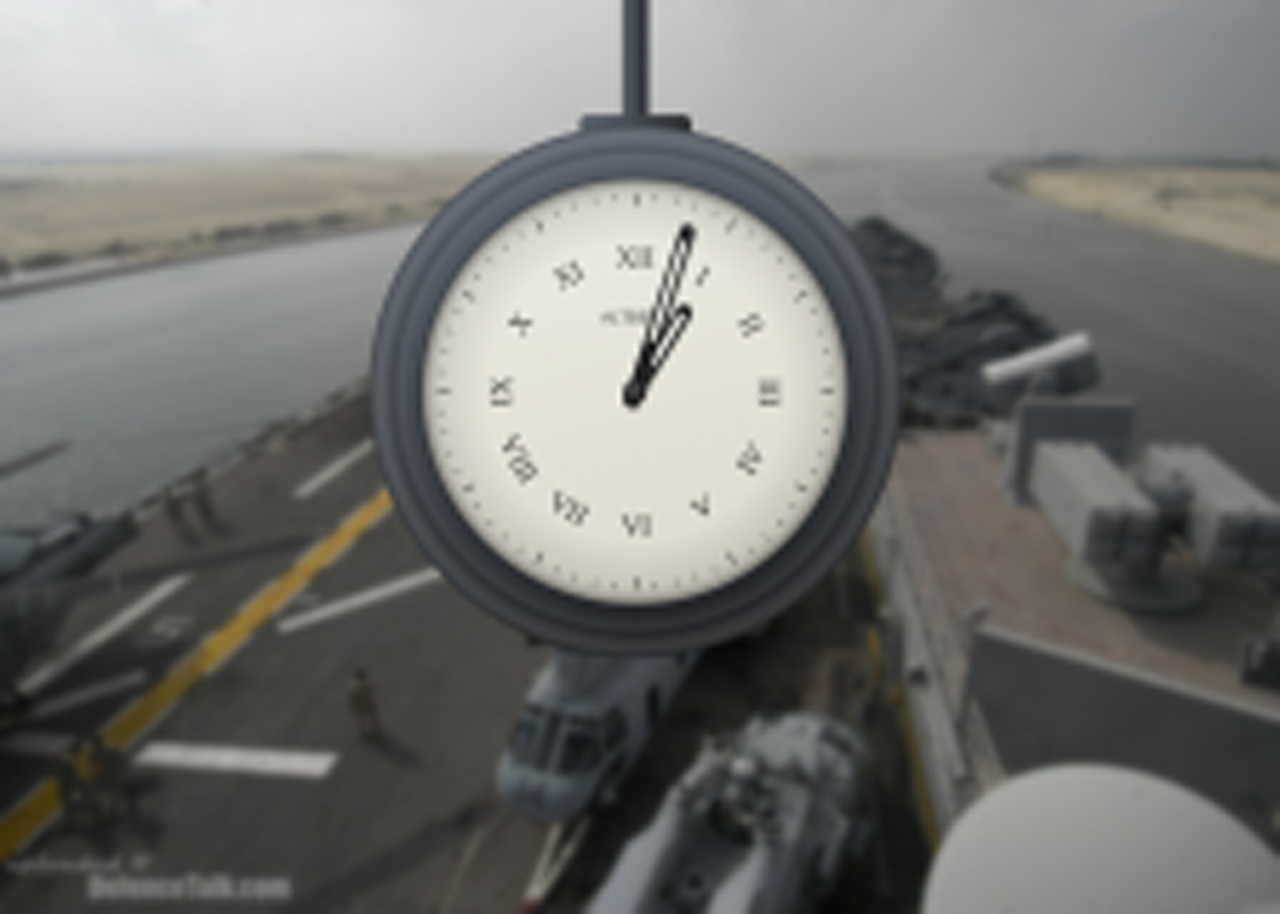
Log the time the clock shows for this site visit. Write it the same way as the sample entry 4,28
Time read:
1,03
